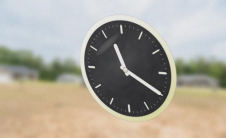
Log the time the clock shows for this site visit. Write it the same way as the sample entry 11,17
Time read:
11,20
